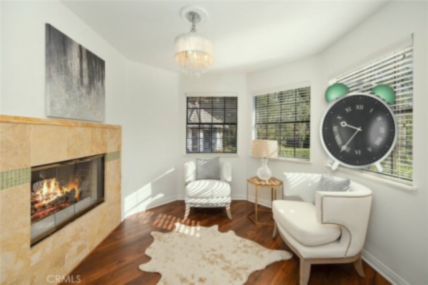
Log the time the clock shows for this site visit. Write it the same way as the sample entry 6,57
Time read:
9,36
